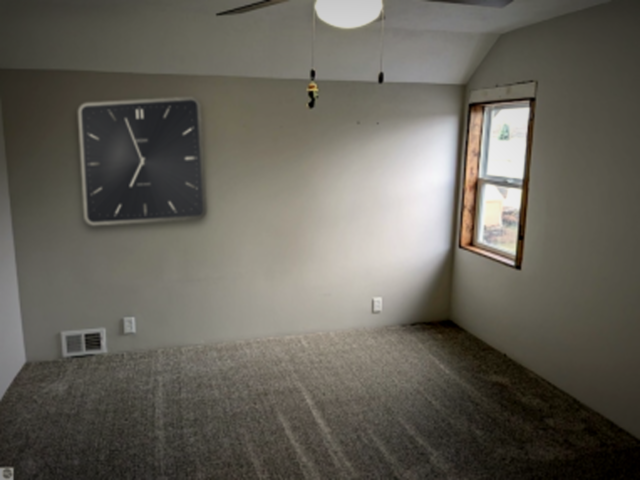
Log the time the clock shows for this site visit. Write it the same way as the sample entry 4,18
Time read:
6,57
